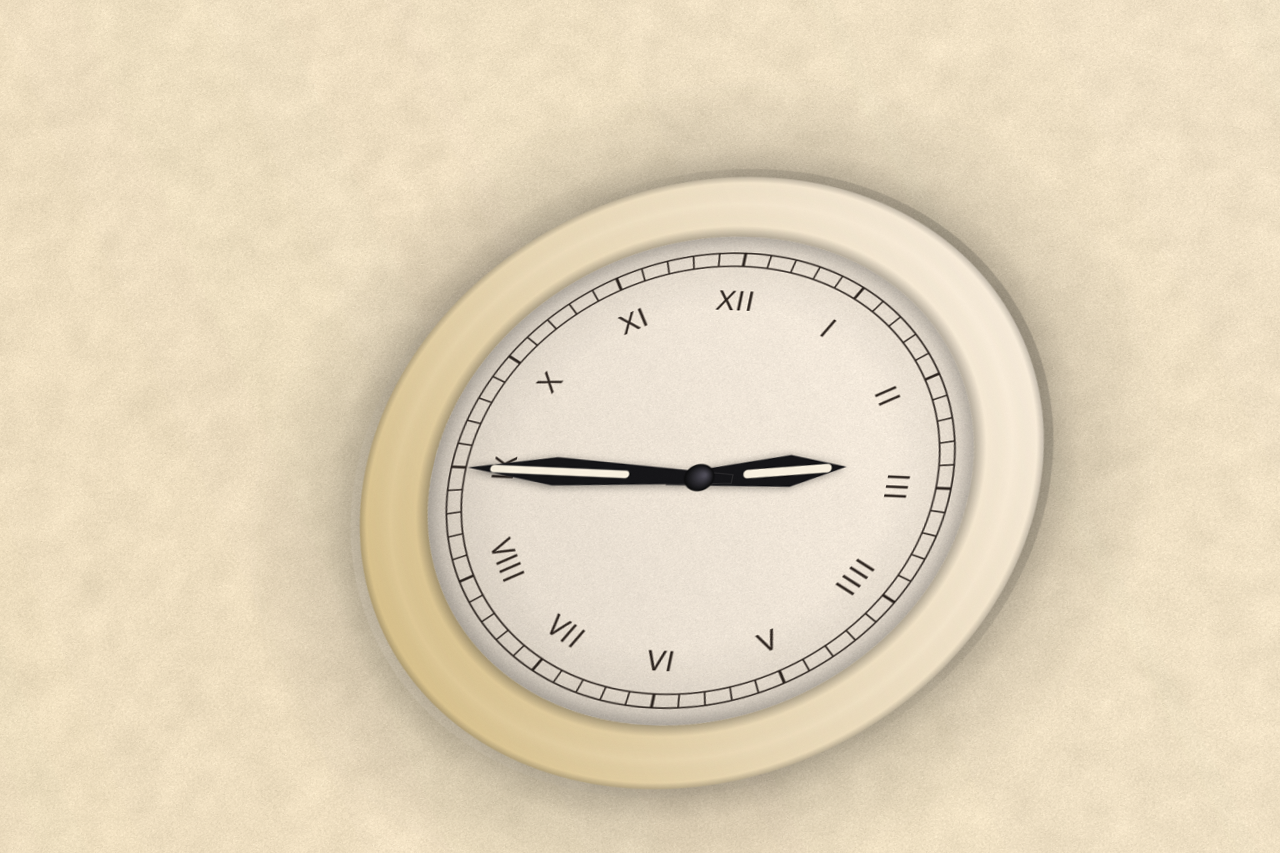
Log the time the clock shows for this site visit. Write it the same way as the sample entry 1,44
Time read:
2,45
